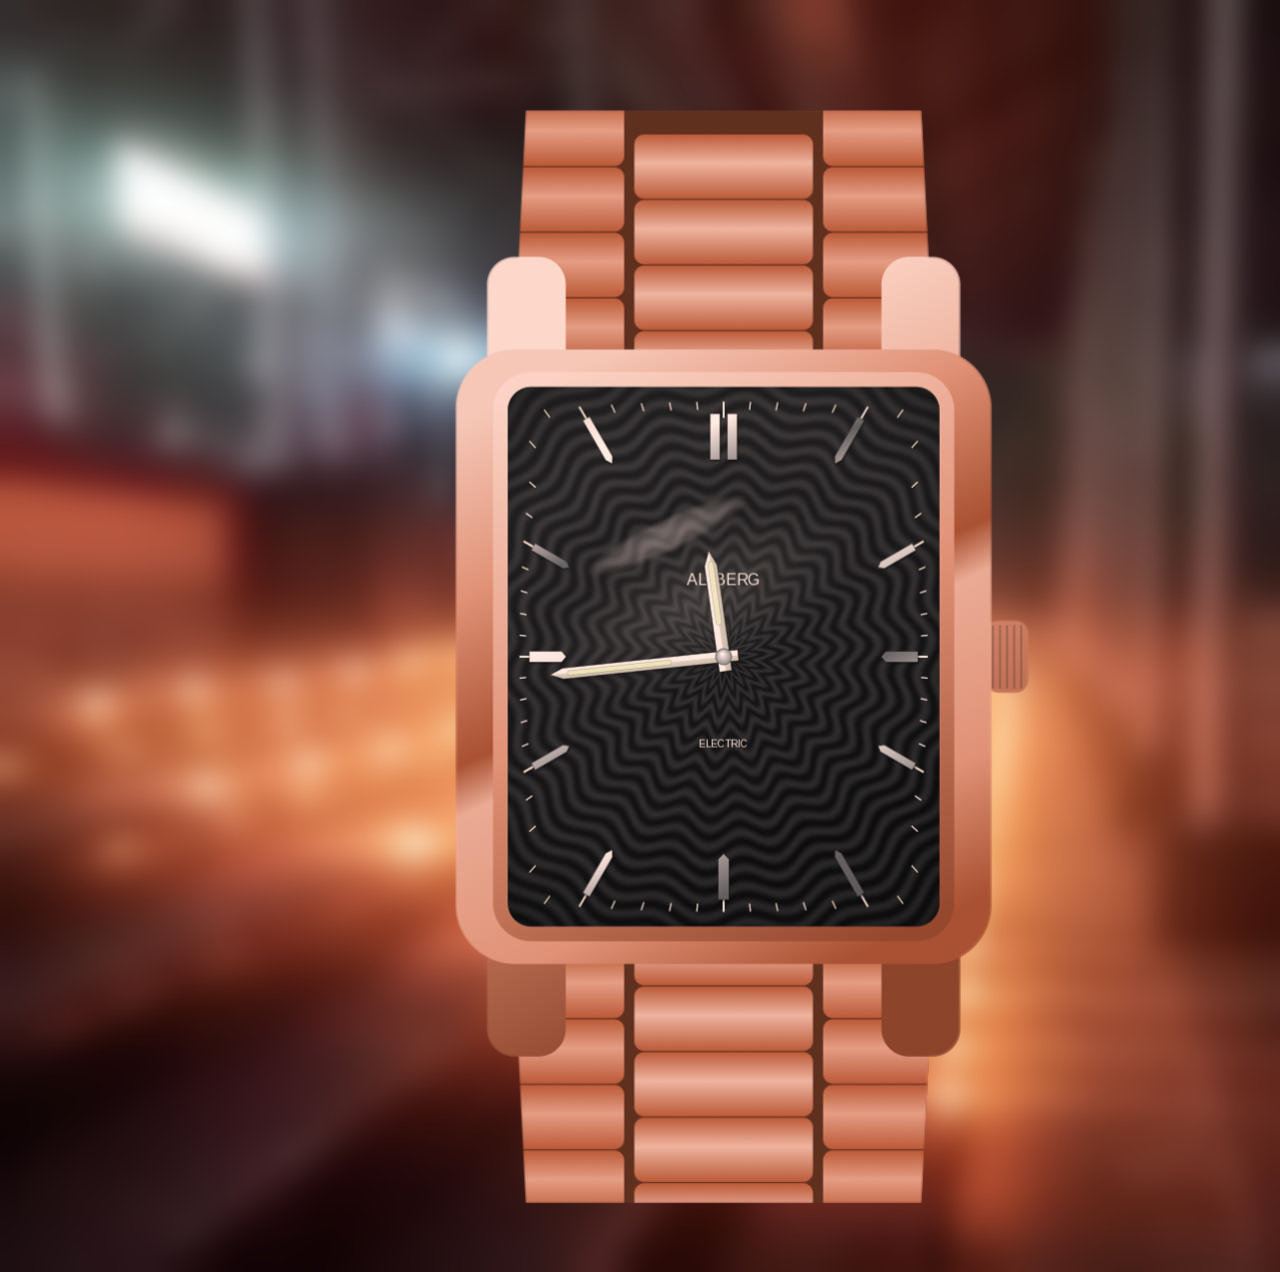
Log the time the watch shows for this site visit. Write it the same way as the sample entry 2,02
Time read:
11,44
